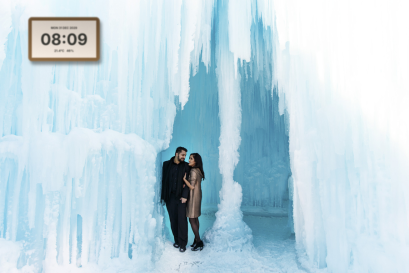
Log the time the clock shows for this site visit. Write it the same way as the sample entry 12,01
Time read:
8,09
